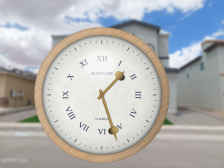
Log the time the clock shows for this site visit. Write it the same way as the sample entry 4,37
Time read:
1,27
